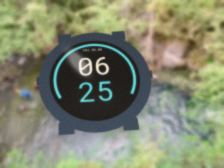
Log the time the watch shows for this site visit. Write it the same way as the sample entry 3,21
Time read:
6,25
